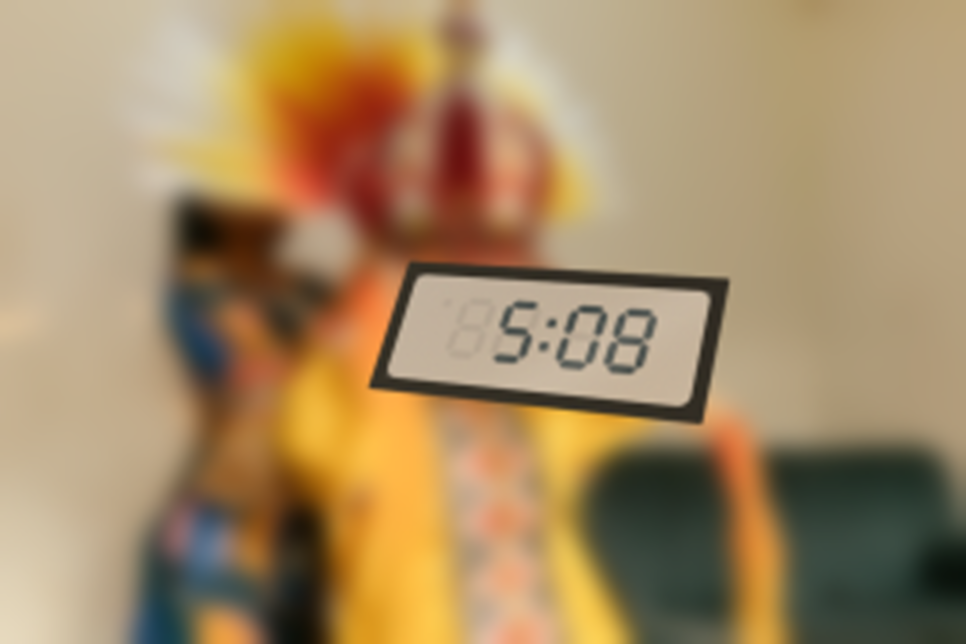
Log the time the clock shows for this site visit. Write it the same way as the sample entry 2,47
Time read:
5,08
